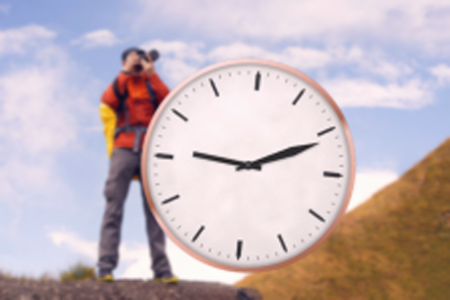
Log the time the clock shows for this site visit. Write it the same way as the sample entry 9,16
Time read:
9,11
